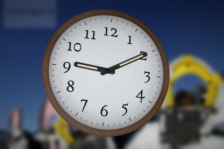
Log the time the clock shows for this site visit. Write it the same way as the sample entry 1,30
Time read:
9,10
